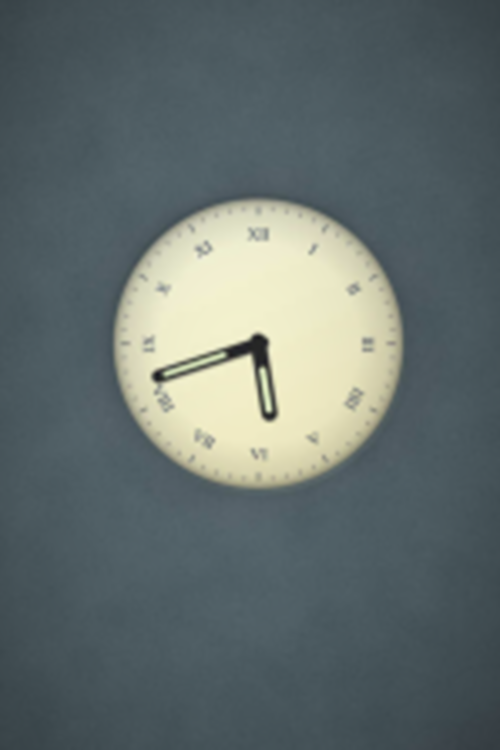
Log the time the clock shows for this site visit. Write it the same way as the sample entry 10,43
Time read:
5,42
